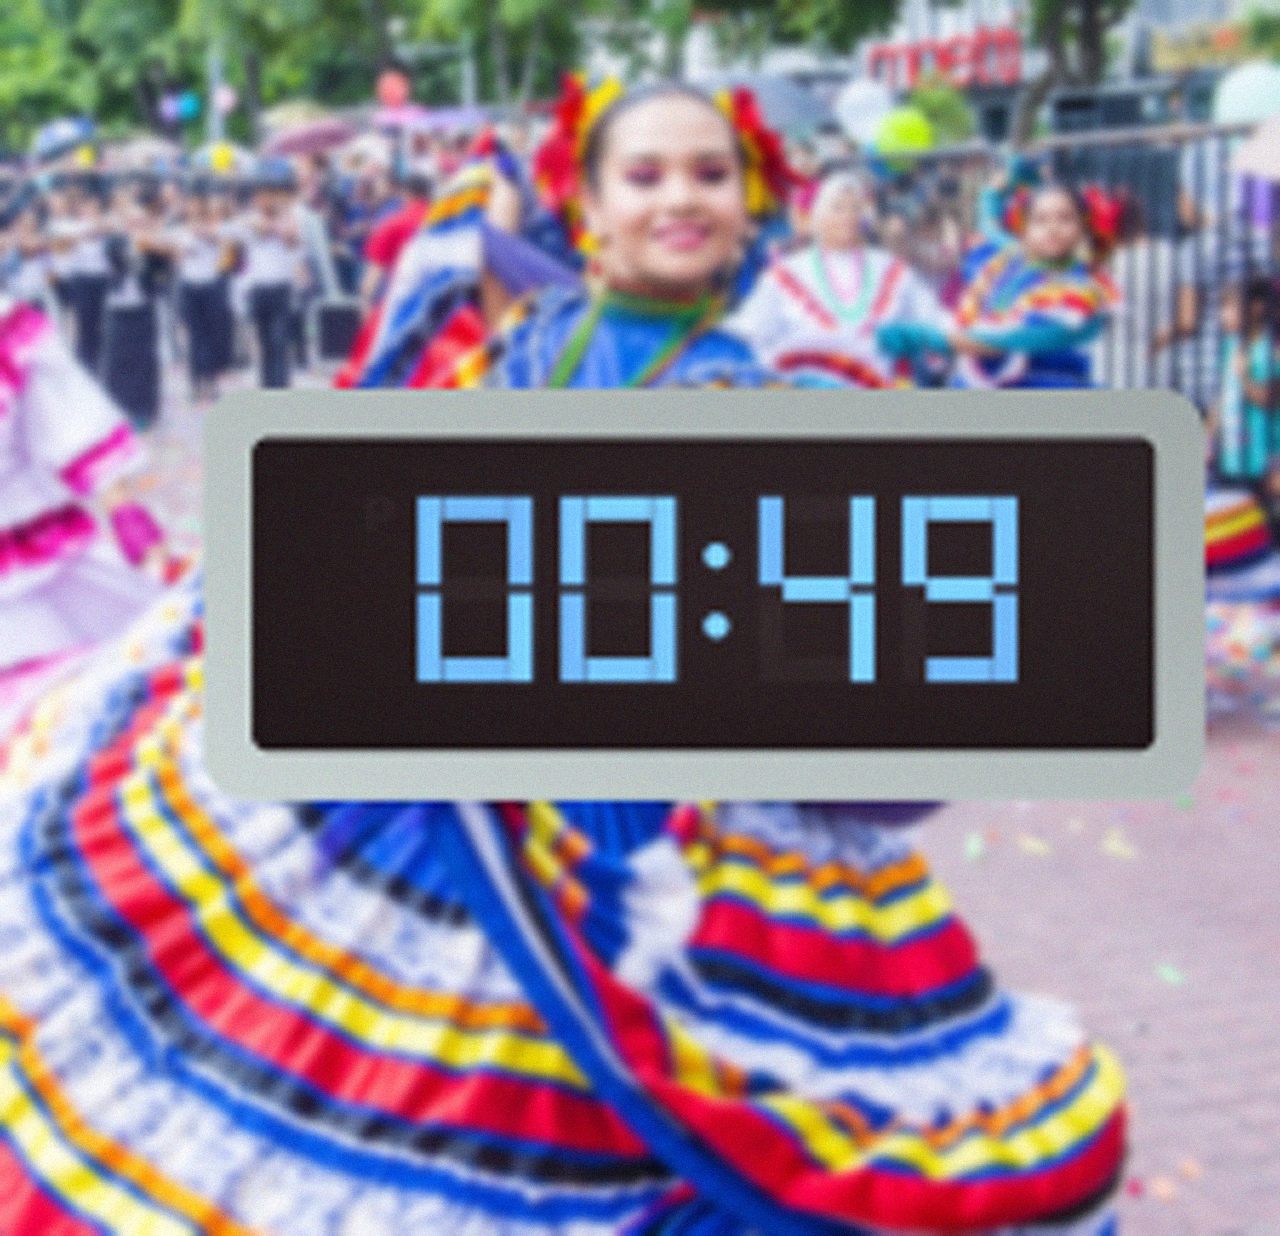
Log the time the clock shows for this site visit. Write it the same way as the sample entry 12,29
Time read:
0,49
